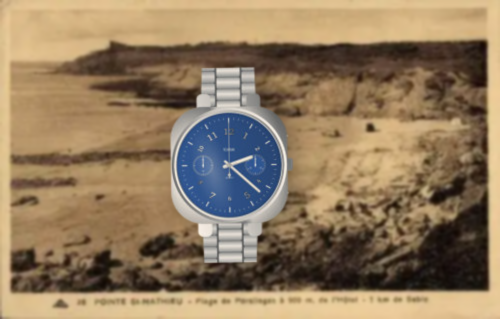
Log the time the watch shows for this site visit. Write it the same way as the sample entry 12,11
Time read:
2,22
